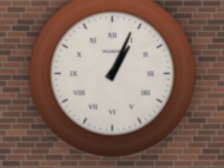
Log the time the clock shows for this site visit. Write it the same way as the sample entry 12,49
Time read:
1,04
